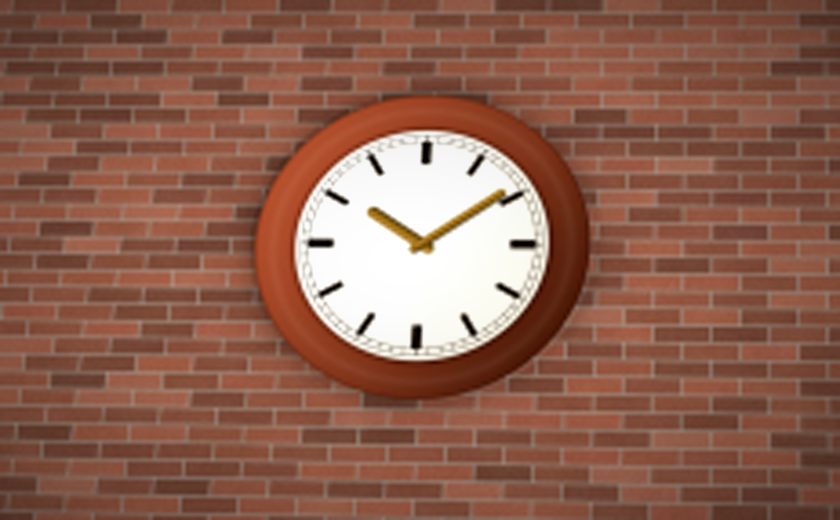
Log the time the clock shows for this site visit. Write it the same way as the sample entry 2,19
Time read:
10,09
